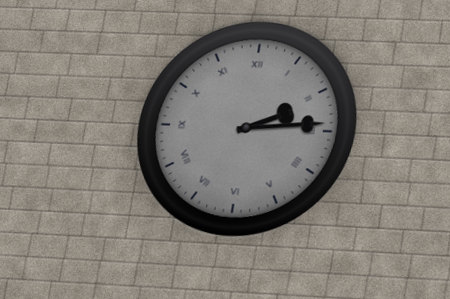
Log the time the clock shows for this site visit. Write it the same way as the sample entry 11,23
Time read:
2,14
